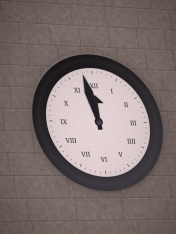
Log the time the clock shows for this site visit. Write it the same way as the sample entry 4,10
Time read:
11,58
